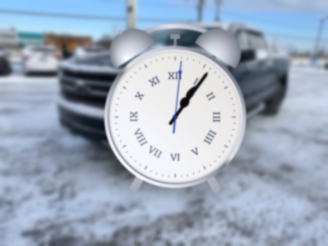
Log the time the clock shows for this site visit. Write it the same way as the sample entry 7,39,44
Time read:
1,06,01
